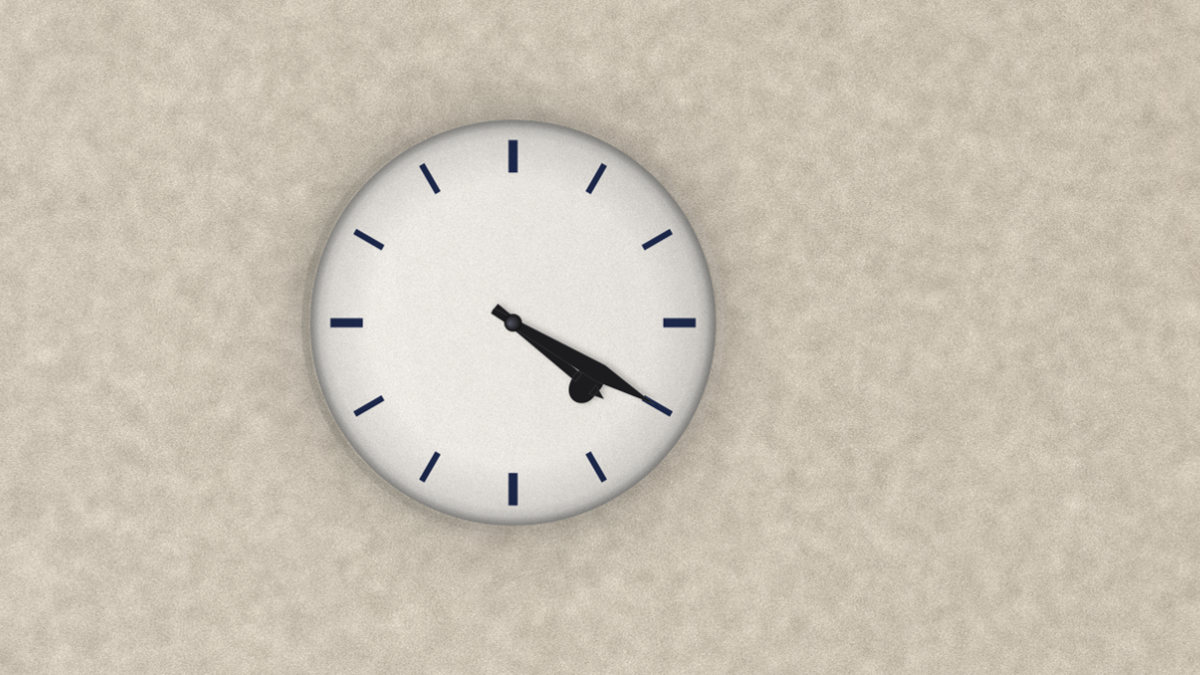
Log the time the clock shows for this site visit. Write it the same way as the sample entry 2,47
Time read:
4,20
